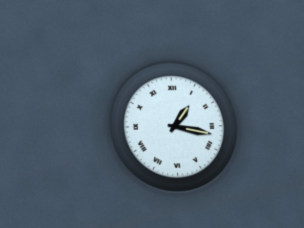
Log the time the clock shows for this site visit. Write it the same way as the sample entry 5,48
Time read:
1,17
